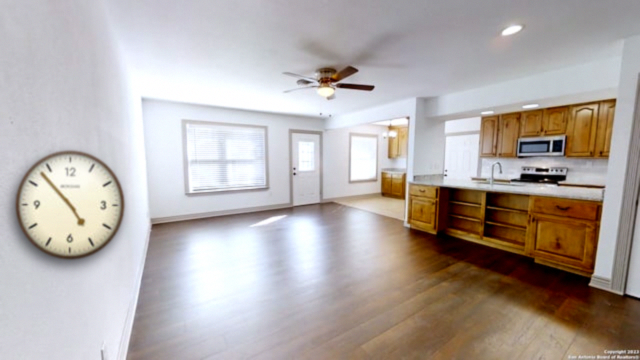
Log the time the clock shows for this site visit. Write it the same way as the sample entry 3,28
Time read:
4,53
